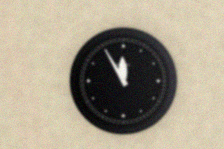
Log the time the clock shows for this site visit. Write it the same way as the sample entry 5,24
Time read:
11,55
